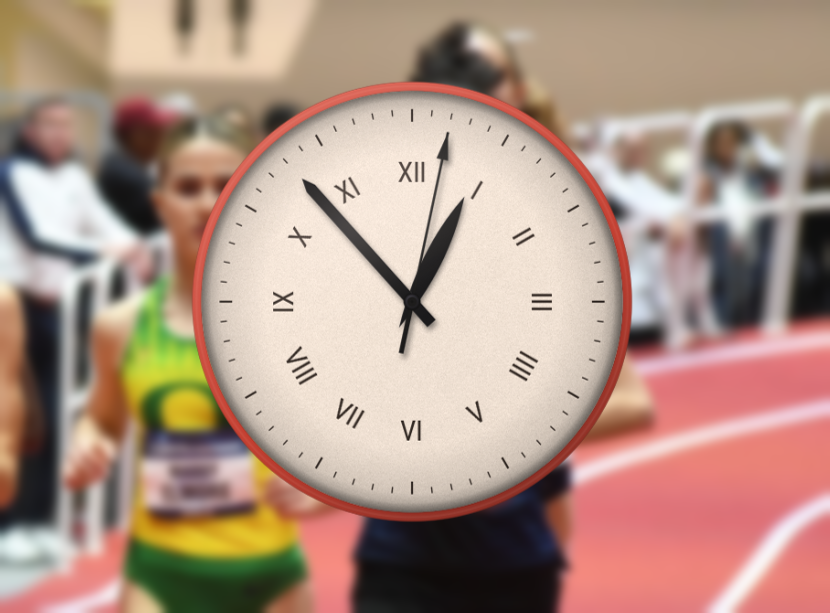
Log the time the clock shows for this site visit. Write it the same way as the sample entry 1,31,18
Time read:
12,53,02
